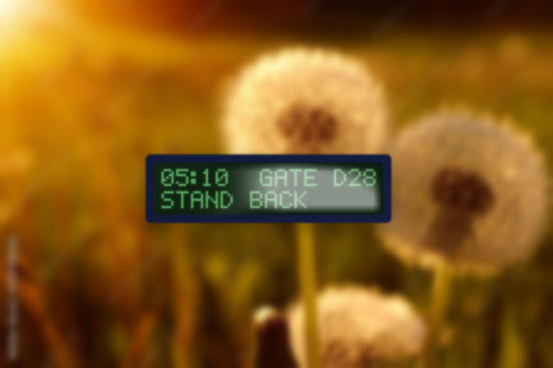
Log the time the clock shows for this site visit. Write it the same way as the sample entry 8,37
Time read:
5,10
